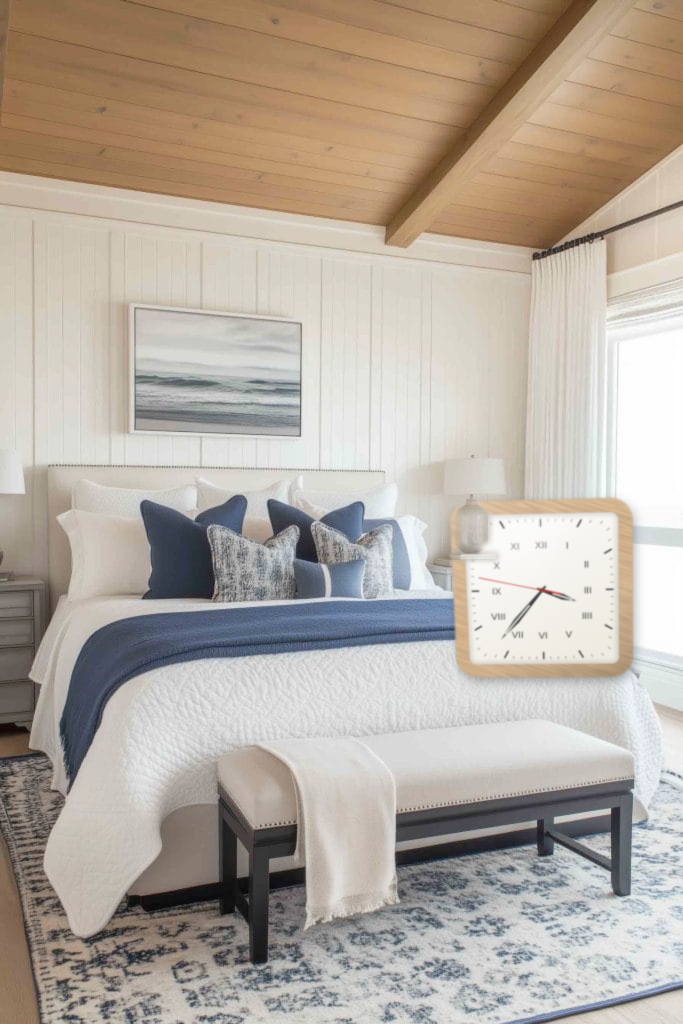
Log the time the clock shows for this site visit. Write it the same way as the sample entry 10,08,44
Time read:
3,36,47
